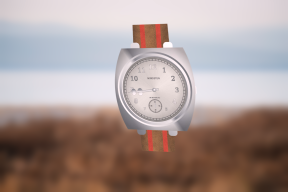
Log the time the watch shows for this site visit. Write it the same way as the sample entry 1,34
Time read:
8,44
